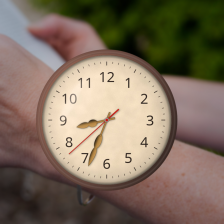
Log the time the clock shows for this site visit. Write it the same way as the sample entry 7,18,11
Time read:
8,33,38
